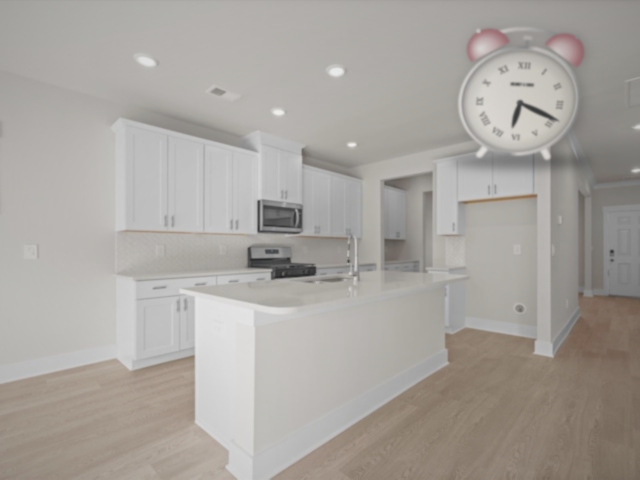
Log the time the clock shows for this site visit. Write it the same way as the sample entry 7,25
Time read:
6,19
